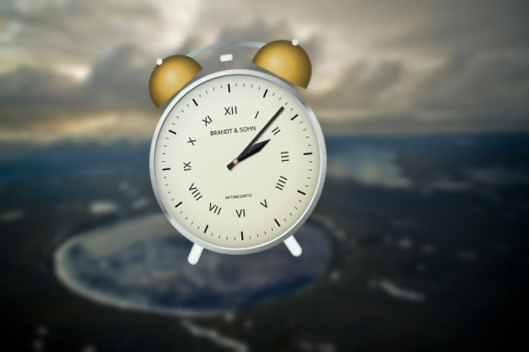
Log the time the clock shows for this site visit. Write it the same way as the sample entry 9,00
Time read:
2,08
